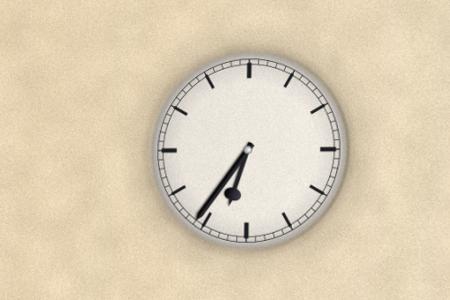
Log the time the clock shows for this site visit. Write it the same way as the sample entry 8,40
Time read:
6,36
